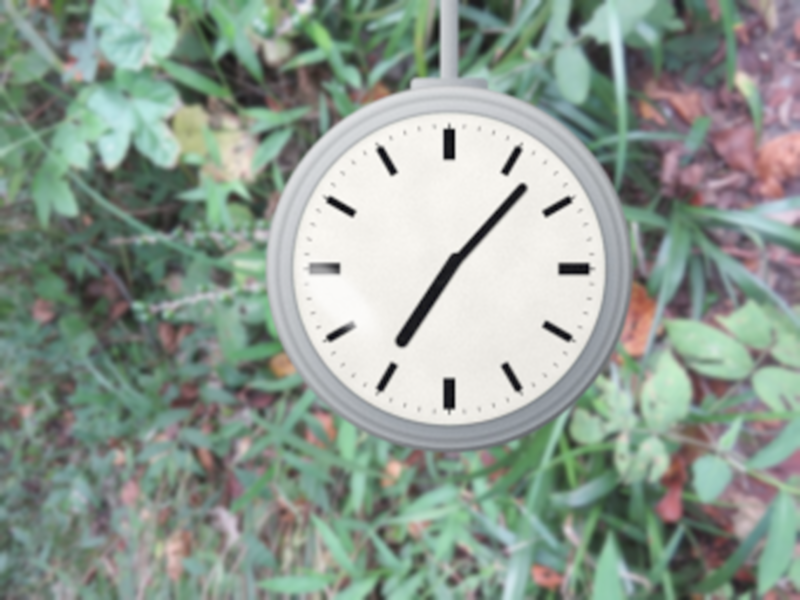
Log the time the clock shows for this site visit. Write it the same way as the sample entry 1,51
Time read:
7,07
